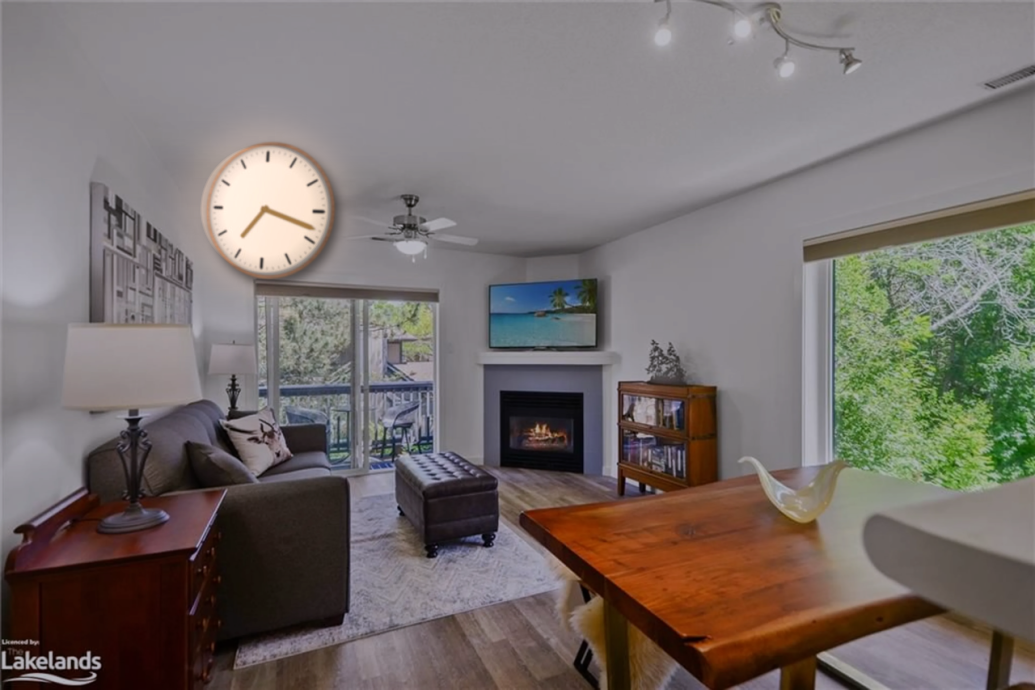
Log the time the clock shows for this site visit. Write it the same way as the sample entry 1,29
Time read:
7,18
